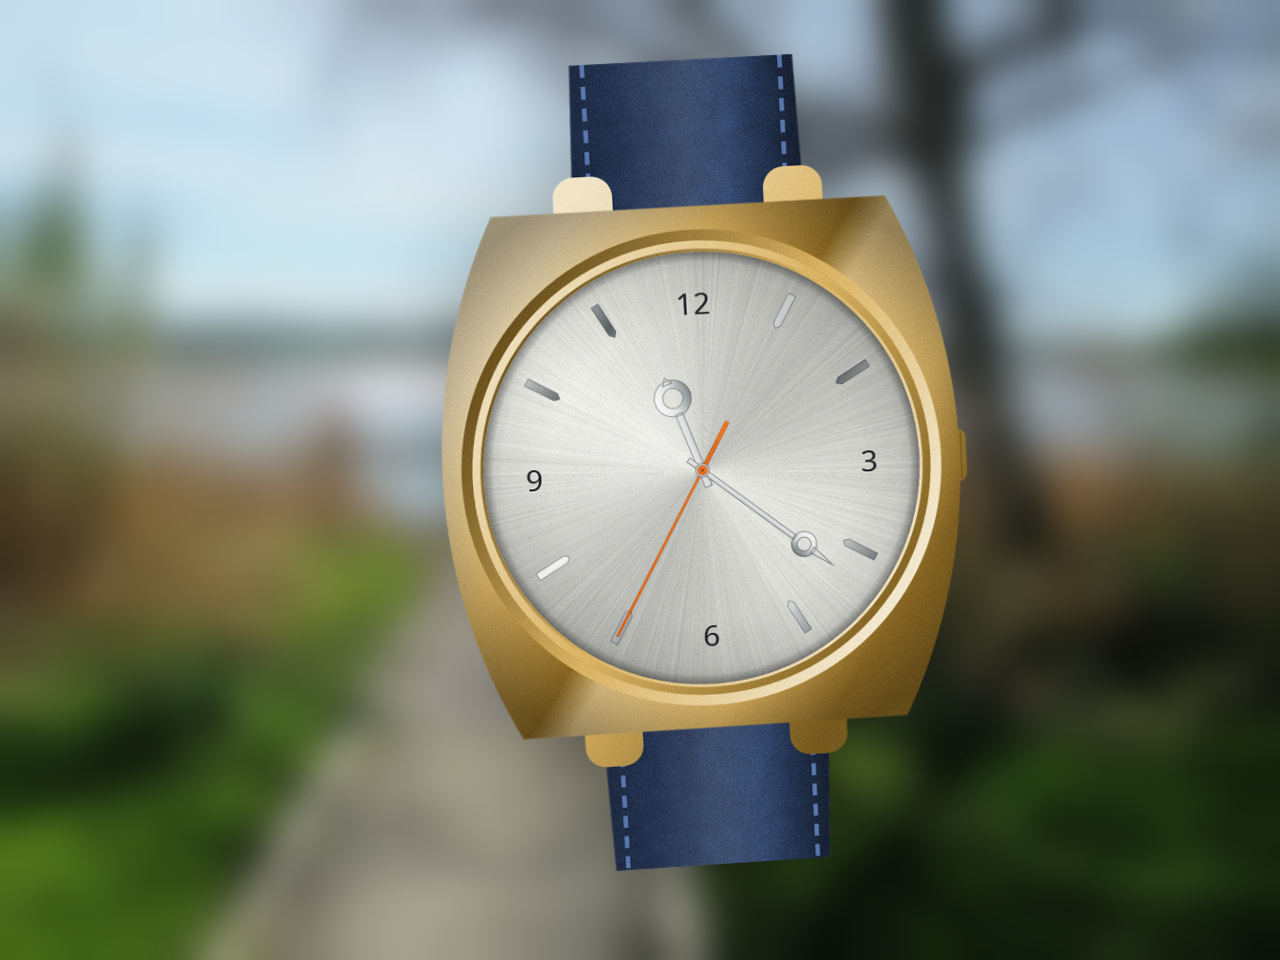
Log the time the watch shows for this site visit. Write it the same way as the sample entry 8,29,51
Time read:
11,21,35
